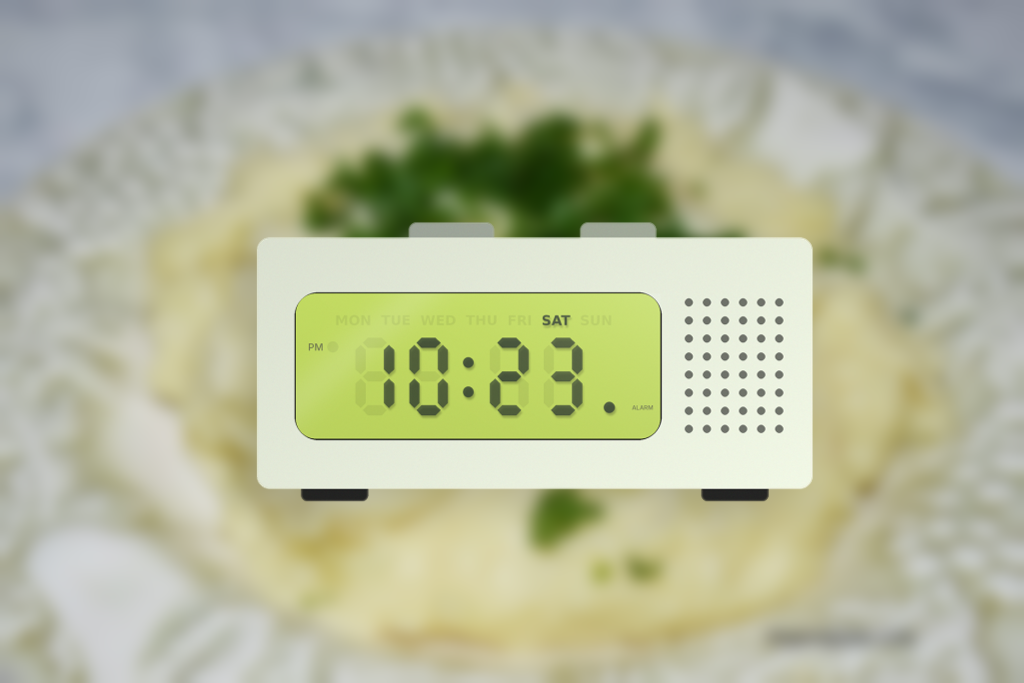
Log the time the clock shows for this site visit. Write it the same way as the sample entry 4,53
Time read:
10,23
